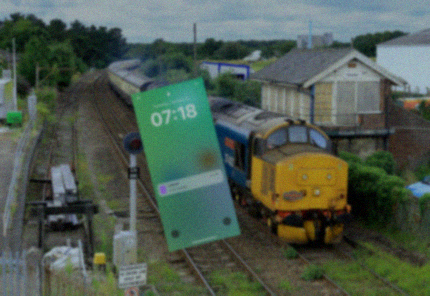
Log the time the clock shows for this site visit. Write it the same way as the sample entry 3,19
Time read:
7,18
